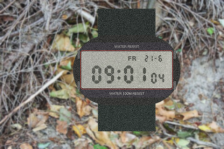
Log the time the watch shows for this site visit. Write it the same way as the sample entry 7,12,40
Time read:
9,01,04
